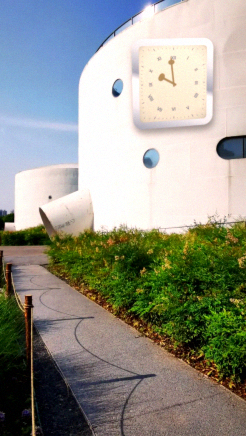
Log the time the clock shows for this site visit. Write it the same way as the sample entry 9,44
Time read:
9,59
